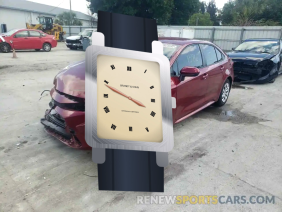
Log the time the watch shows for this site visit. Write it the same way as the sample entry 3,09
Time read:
3,49
